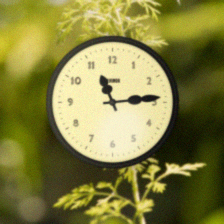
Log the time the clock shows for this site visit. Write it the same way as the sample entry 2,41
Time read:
11,14
